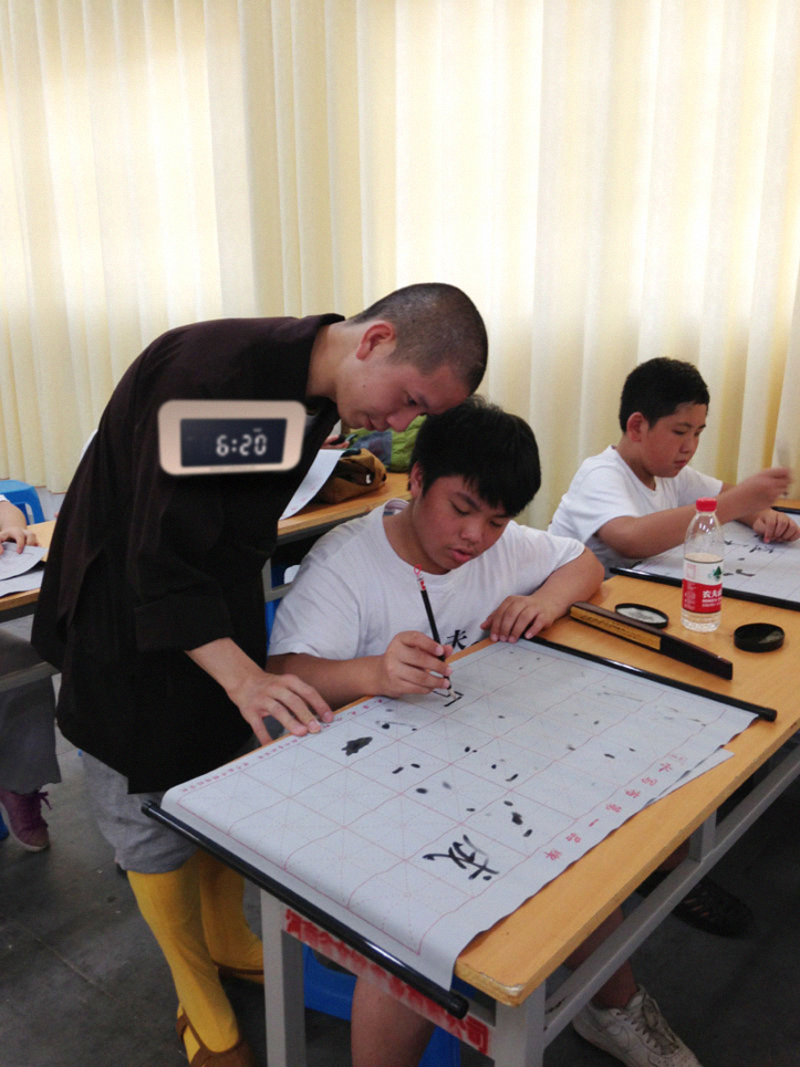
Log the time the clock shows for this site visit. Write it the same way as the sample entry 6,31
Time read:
6,20
